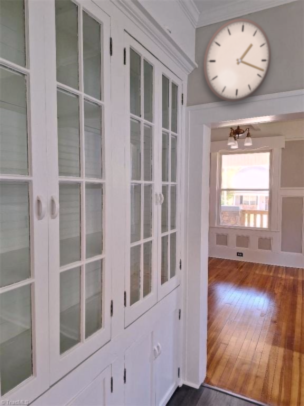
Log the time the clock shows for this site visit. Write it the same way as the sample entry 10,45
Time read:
1,18
